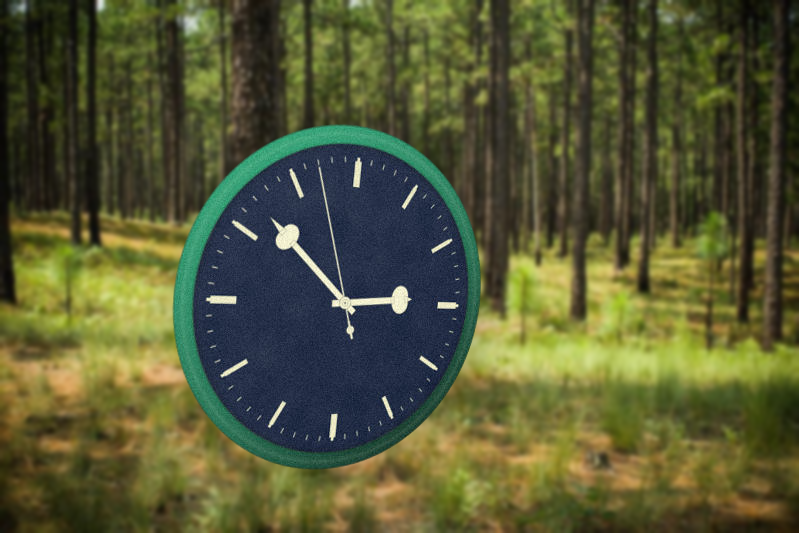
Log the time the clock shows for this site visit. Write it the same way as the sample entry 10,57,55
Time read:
2,51,57
